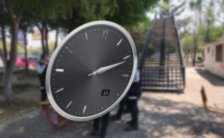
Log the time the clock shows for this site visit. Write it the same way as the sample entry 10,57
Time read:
2,11
